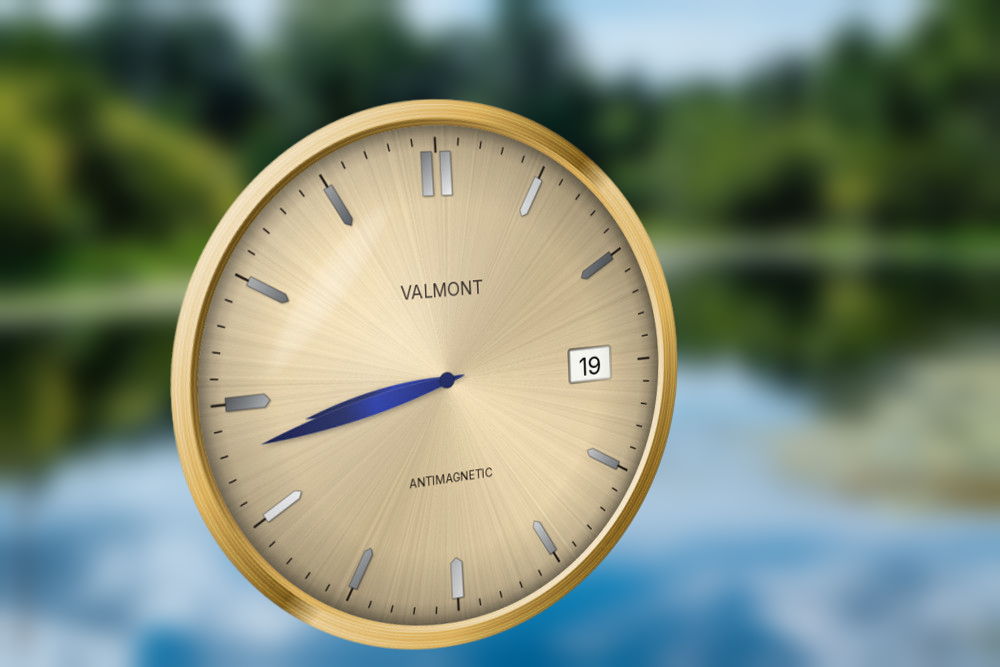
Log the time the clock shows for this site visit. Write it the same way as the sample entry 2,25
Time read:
8,43
